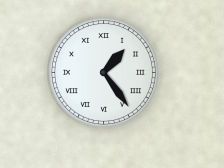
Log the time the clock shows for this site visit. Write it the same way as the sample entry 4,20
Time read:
1,24
